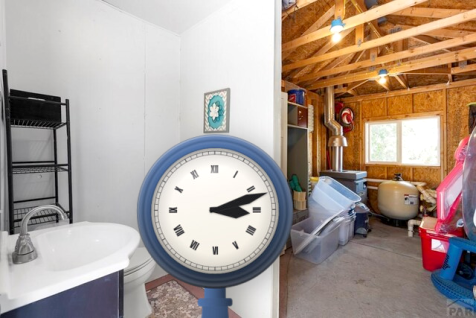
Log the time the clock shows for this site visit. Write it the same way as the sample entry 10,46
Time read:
3,12
